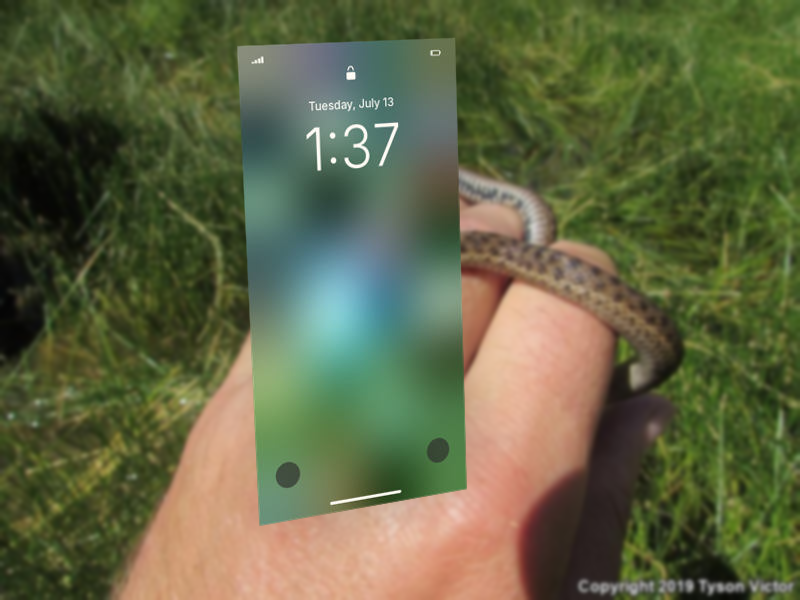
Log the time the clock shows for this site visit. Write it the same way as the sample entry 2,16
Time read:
1,37
